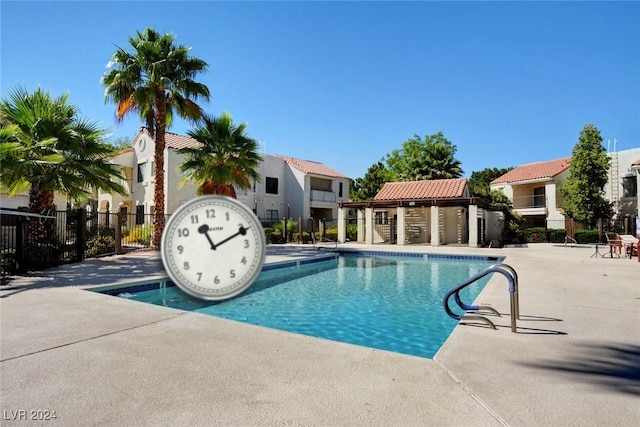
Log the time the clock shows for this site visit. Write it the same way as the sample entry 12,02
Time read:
11,11
